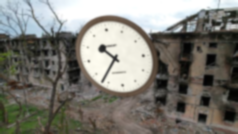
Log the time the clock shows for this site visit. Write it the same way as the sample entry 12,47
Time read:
10,37
